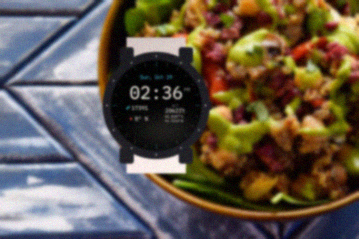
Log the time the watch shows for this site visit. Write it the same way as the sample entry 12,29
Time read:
2,36
